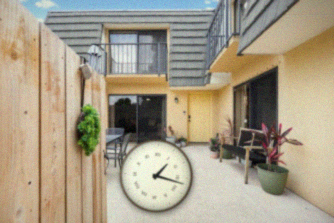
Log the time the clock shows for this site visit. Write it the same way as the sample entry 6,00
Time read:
1,17
